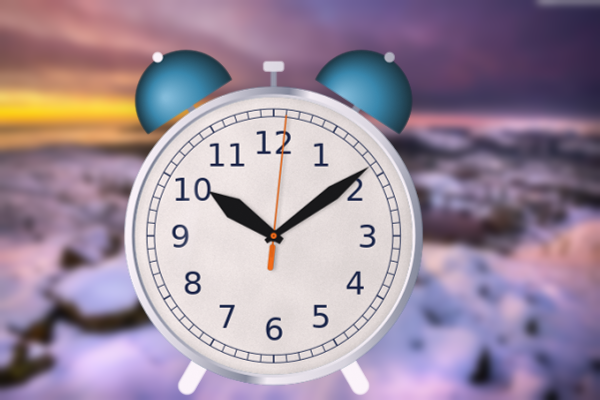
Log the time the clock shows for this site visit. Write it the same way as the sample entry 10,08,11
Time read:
10,09,01
